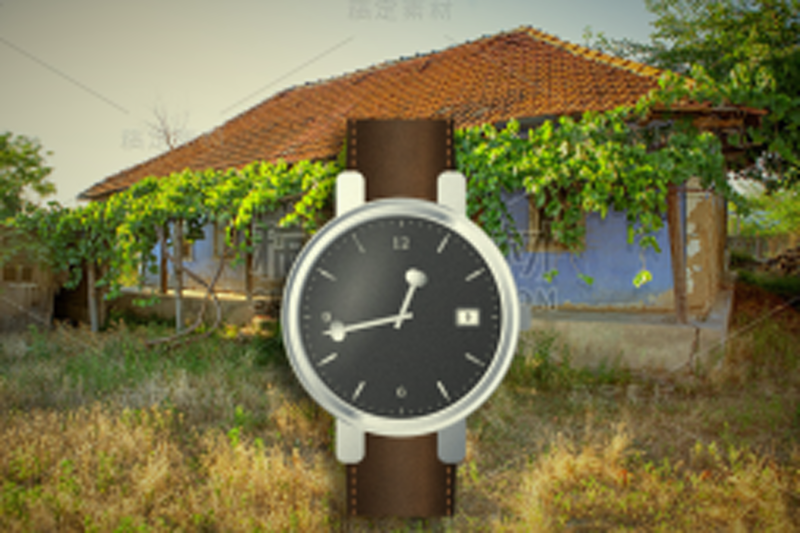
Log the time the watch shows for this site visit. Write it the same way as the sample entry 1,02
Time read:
12,43
